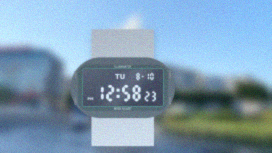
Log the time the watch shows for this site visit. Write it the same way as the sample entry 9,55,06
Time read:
12,58,23
